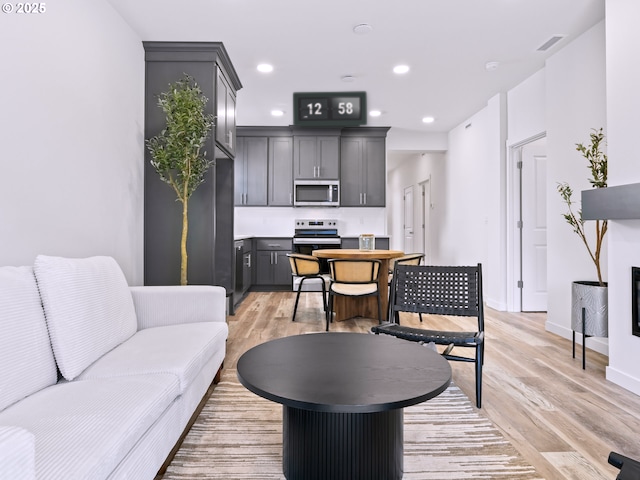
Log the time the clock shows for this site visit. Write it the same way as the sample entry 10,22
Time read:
12,58
